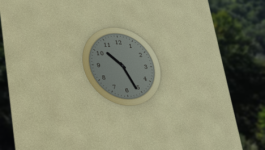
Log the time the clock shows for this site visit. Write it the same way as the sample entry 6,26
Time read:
10,26
